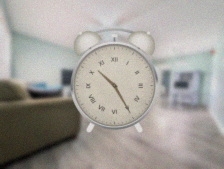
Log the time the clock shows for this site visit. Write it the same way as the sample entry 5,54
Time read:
10,25
